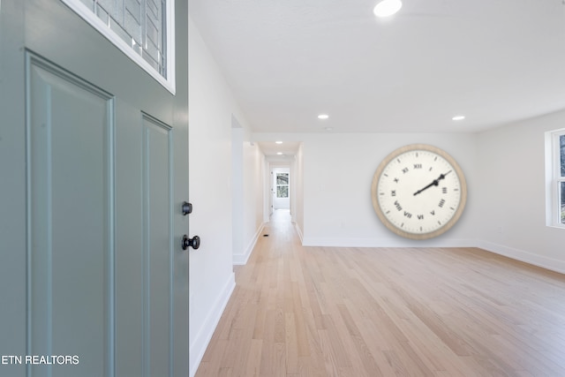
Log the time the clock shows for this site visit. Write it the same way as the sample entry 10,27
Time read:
2,10
